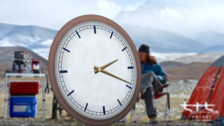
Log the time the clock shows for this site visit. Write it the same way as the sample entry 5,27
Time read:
2,19
